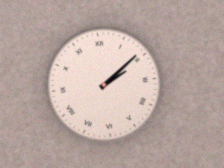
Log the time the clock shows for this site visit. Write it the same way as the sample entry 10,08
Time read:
2,09
